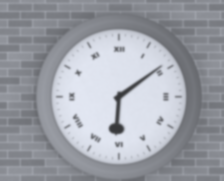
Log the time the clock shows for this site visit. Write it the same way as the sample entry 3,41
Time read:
6,09
